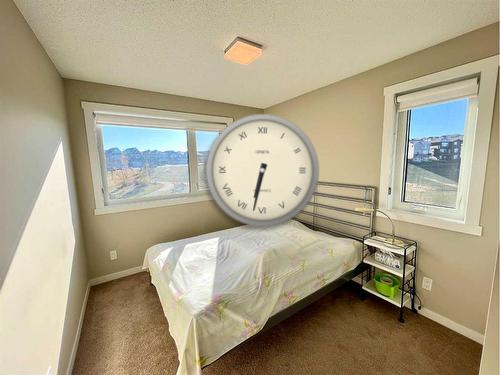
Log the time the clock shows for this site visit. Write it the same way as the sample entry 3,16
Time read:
6,32
